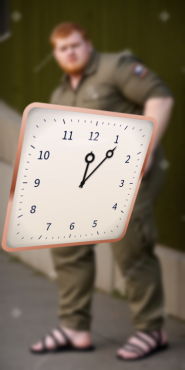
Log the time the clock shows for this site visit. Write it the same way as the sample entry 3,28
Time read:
12,06
